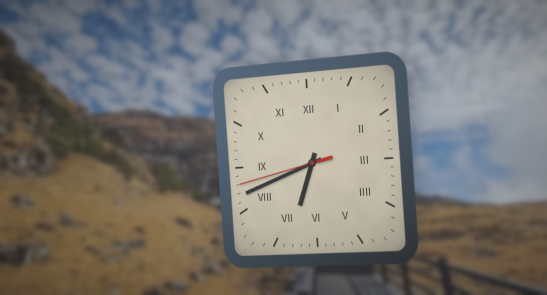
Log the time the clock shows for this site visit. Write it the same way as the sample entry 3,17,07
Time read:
6,41,43
